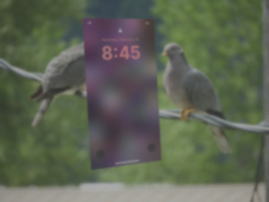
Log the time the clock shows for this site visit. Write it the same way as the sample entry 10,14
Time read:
8,45
